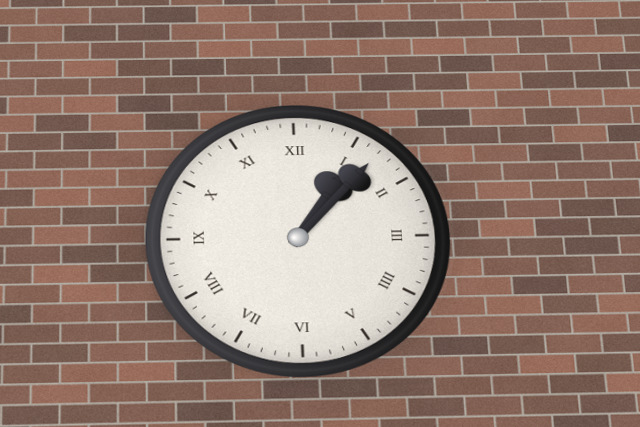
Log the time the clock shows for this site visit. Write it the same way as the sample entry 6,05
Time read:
1,07
